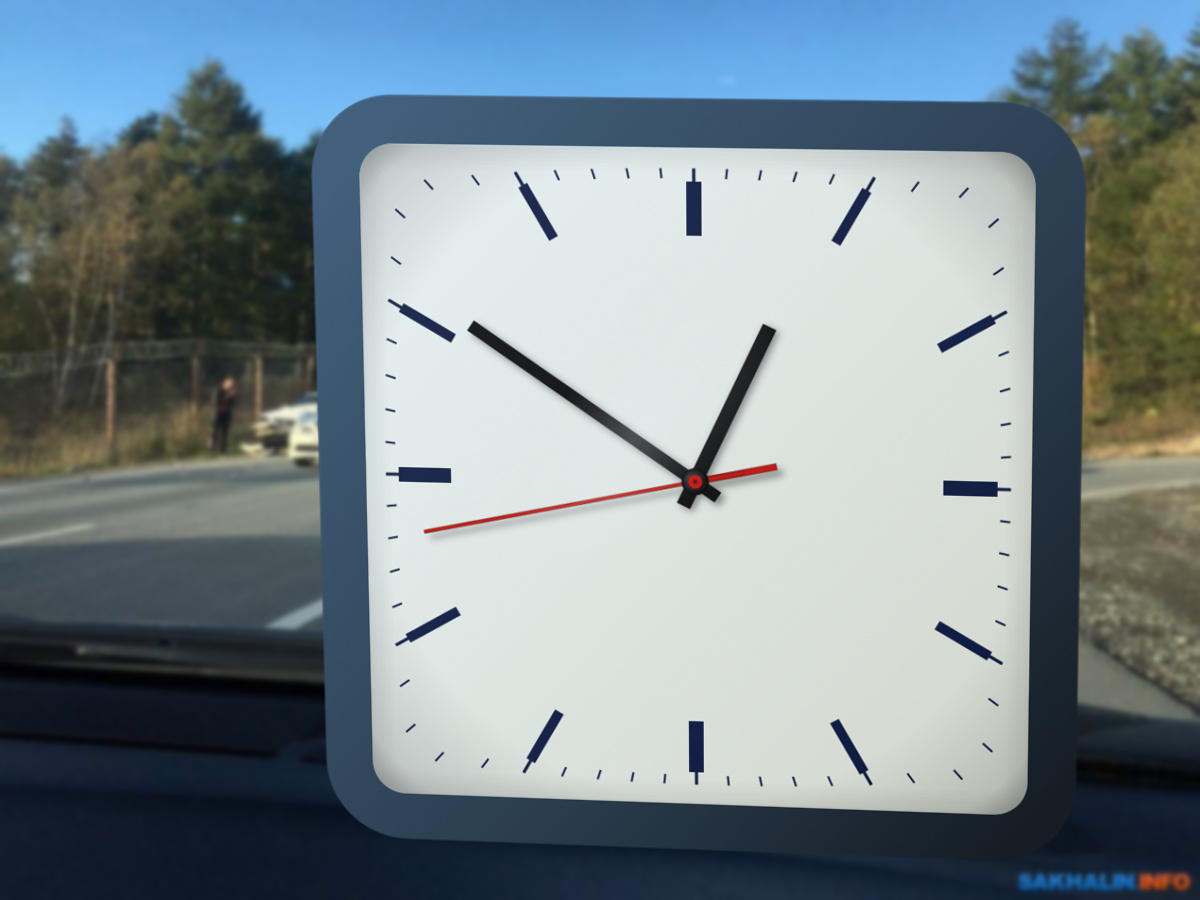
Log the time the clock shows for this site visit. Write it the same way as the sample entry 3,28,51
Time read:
12,50,43
